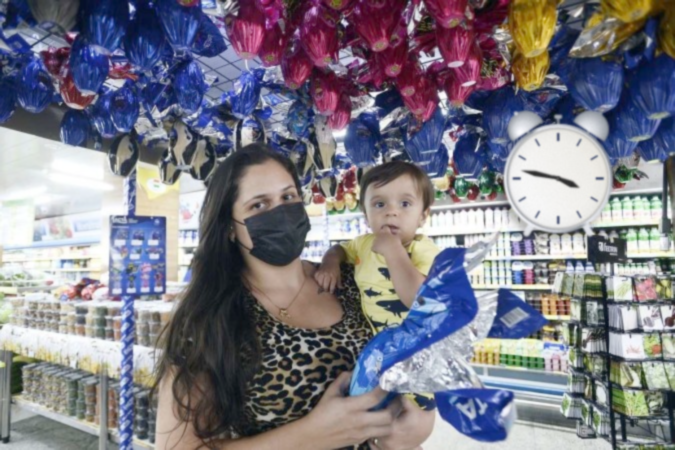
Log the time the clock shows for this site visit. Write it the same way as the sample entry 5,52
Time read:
3,47
